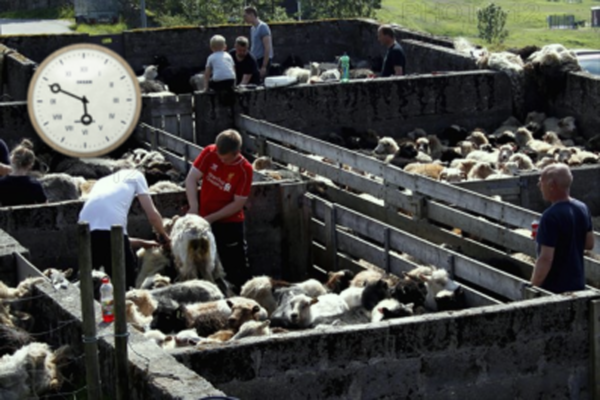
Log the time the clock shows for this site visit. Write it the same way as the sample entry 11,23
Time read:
5,49
